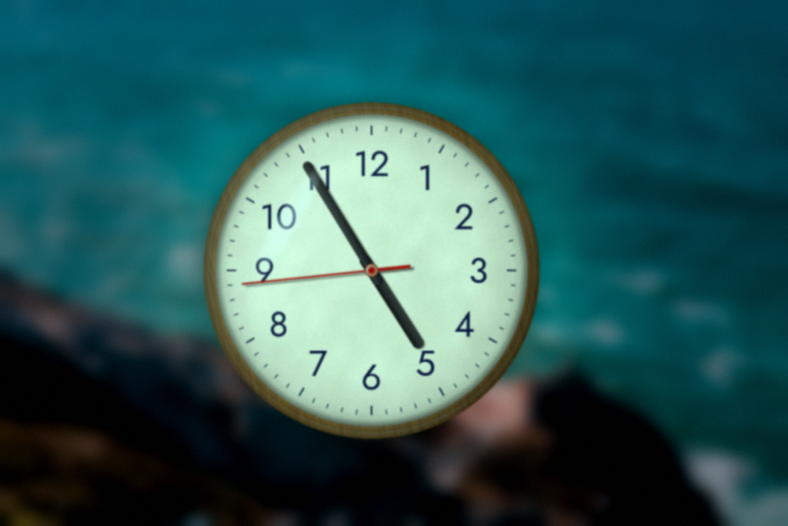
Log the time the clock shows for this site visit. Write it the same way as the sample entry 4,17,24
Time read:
4,54,44
